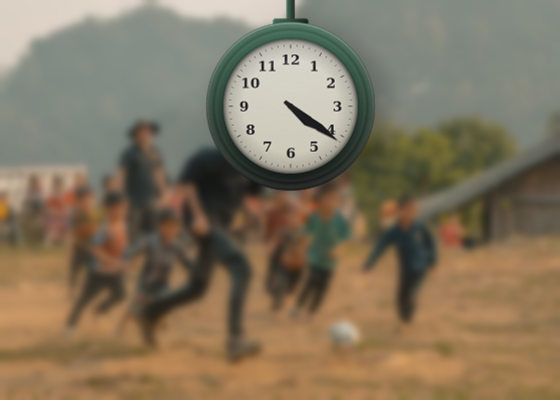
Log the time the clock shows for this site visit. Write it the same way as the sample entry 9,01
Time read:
4,21
